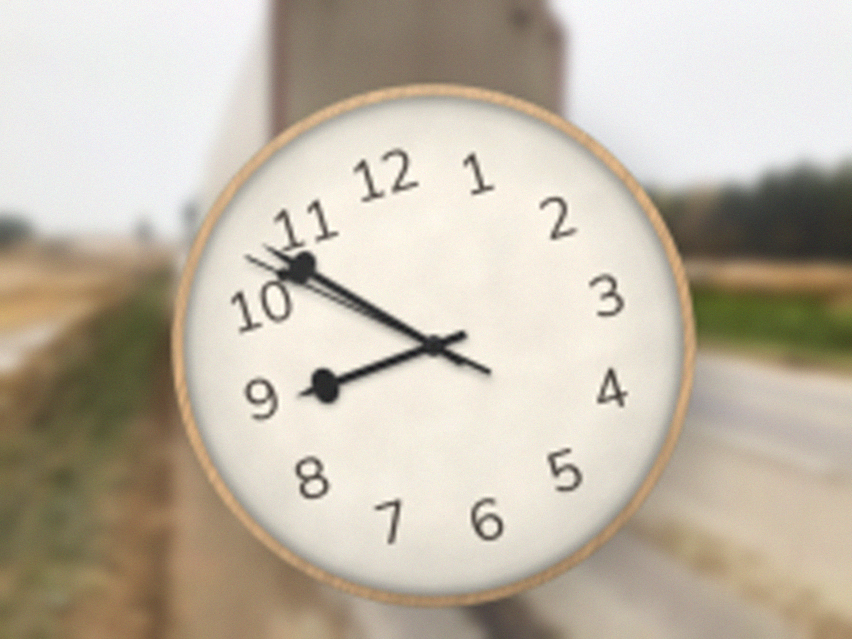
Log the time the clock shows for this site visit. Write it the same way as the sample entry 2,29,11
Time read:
8,52,52
